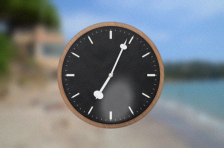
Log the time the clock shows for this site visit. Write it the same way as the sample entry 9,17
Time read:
7,04
